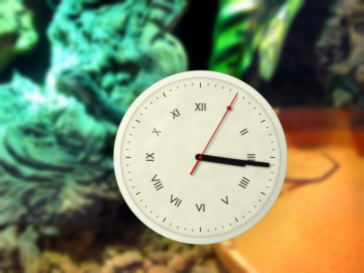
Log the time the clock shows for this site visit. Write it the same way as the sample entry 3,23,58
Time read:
3,16,05
